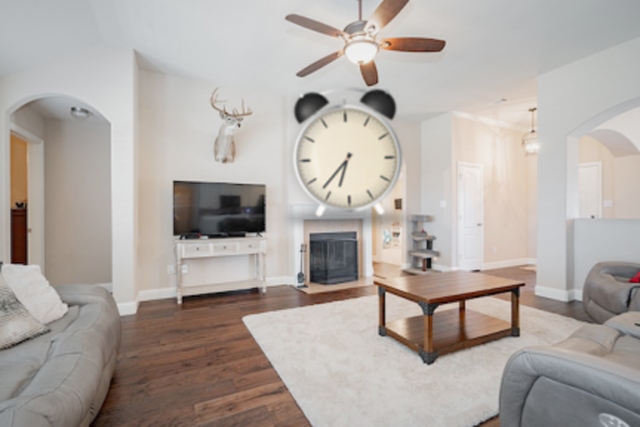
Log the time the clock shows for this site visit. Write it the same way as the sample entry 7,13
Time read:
6,37
